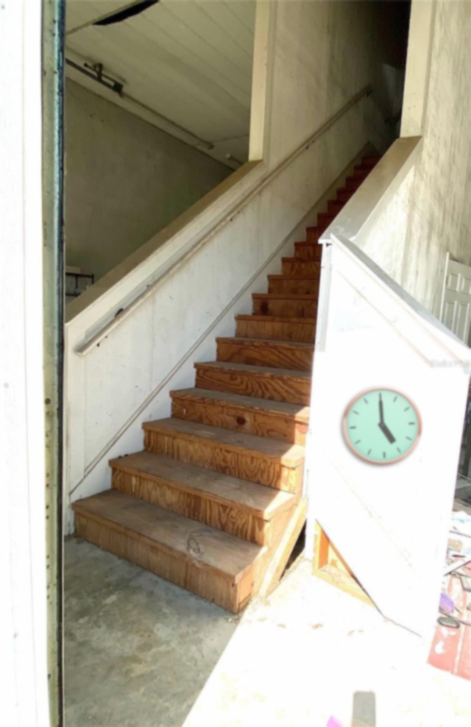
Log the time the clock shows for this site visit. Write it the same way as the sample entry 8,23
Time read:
5,00
